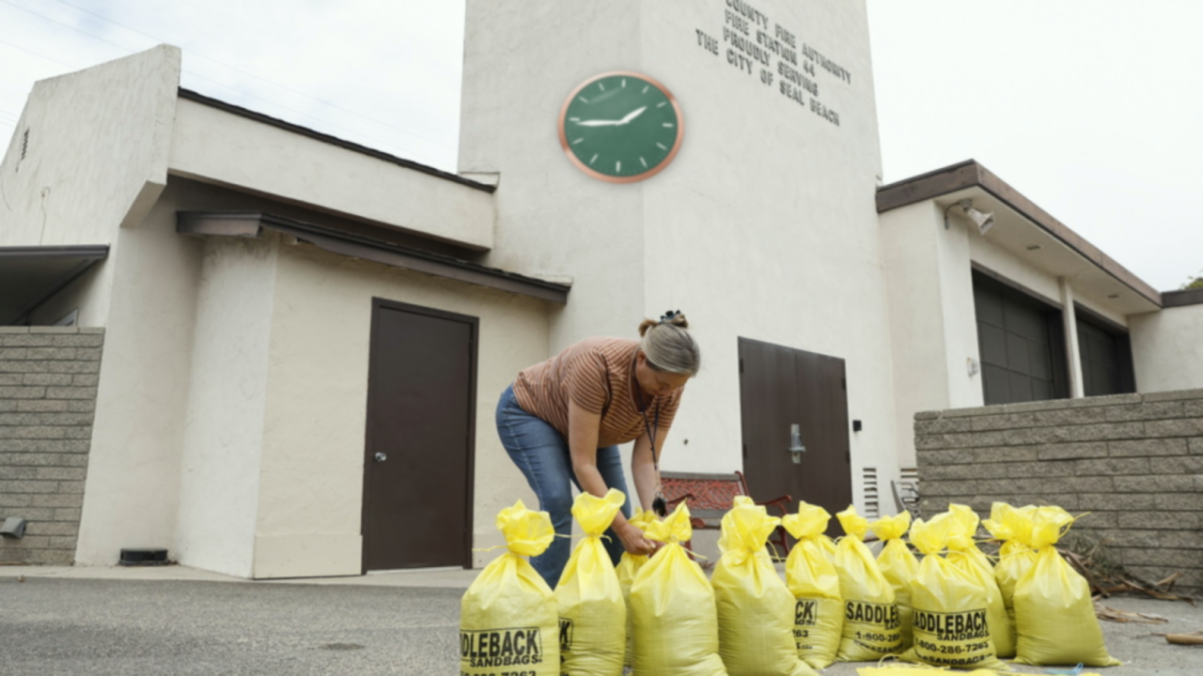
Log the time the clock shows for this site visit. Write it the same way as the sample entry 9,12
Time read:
1,44
